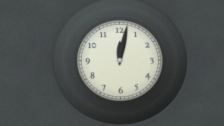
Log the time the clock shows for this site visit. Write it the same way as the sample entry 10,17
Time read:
12,02
